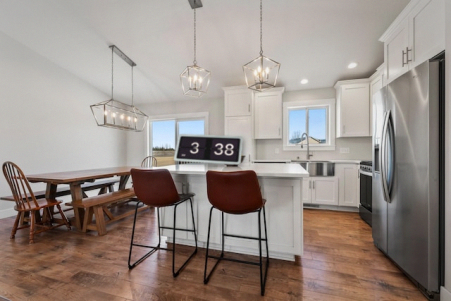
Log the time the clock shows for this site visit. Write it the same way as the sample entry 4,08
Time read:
3,38
